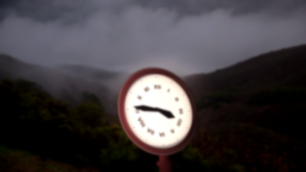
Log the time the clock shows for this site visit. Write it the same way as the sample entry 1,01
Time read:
3,46
